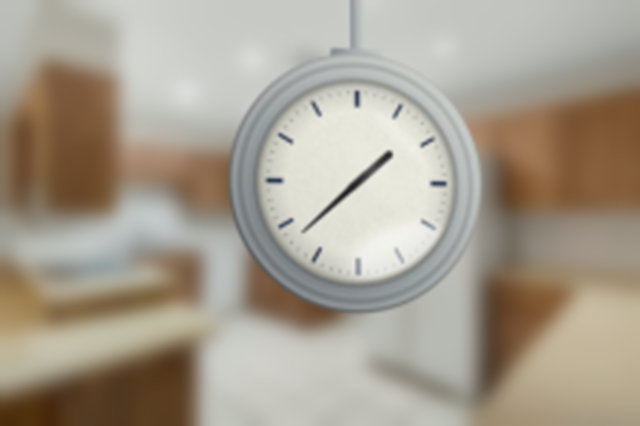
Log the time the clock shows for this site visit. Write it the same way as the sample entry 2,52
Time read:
1,38
